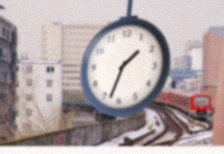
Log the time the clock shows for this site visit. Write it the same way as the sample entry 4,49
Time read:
1,33
